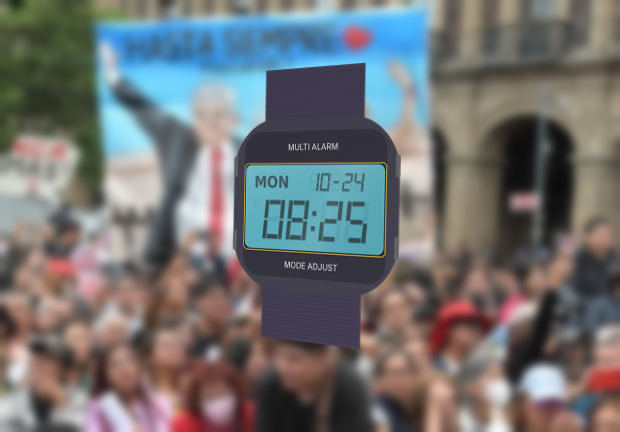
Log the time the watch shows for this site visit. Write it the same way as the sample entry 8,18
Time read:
8,25
